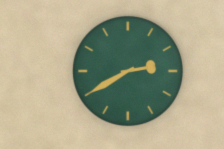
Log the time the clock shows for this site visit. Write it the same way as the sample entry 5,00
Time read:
2,40
